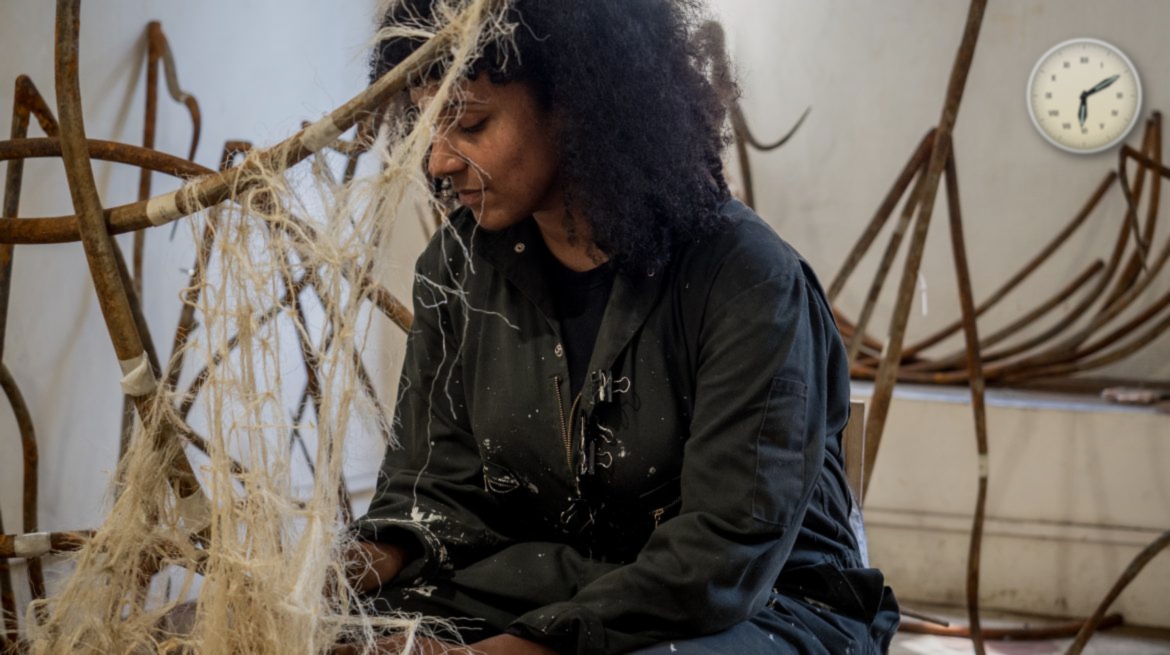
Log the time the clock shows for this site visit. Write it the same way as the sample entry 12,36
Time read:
6,10
